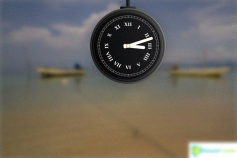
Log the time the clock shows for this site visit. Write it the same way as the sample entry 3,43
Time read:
3,12
